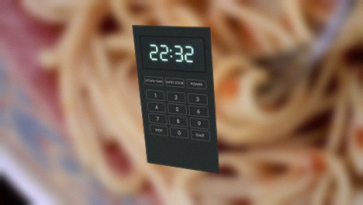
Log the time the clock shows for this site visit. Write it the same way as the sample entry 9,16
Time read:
22,32
